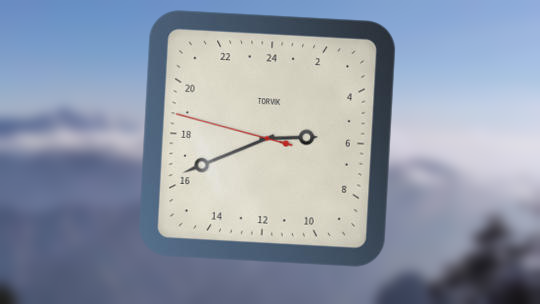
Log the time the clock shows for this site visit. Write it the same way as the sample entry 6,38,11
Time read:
5,40,47
